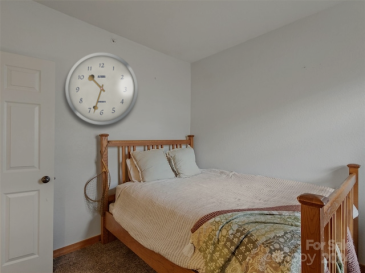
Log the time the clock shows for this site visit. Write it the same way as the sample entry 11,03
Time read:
10,33
